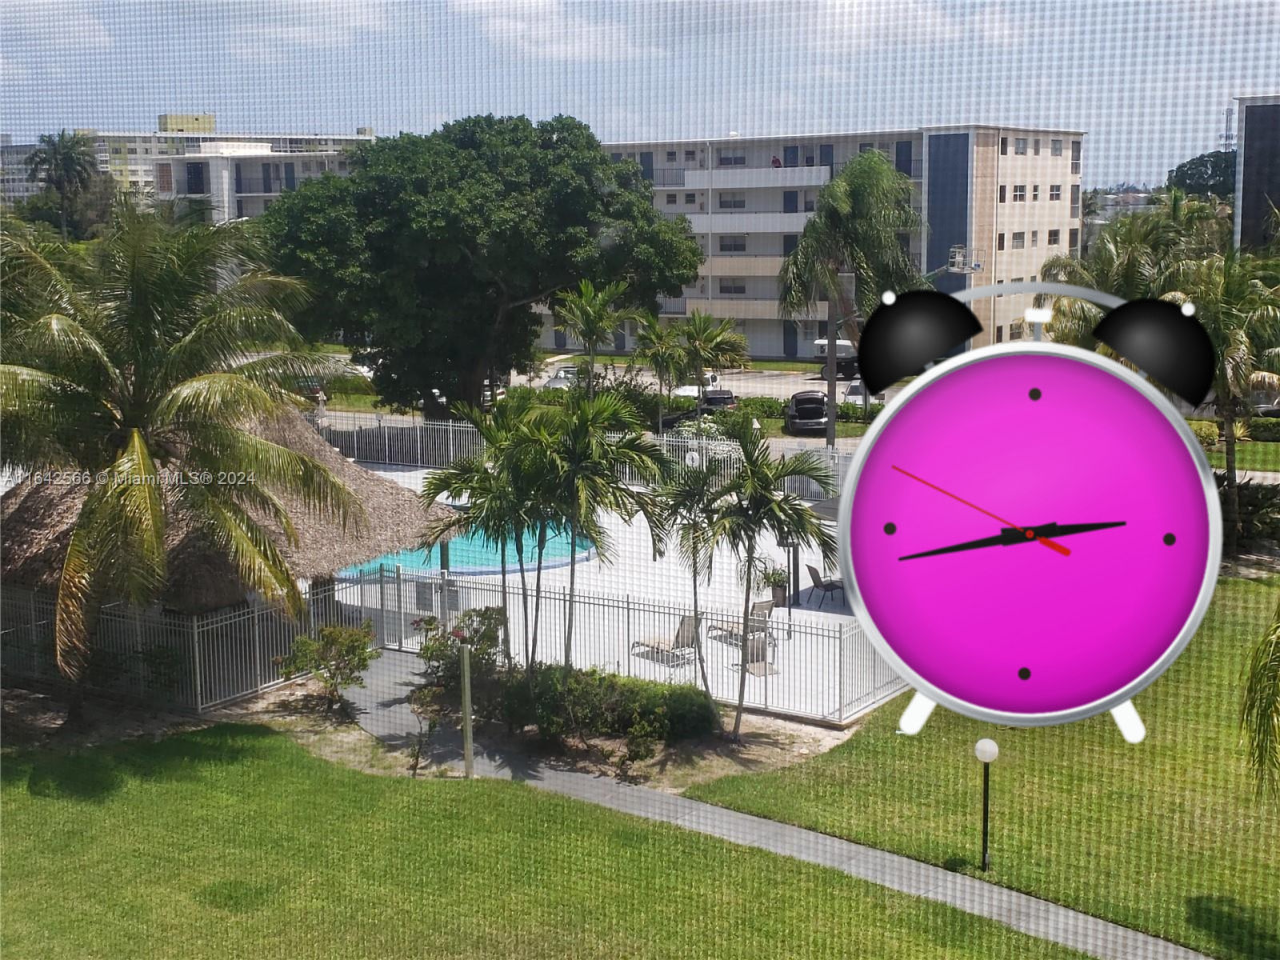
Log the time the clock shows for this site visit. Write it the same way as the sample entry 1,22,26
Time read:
2,42,49
